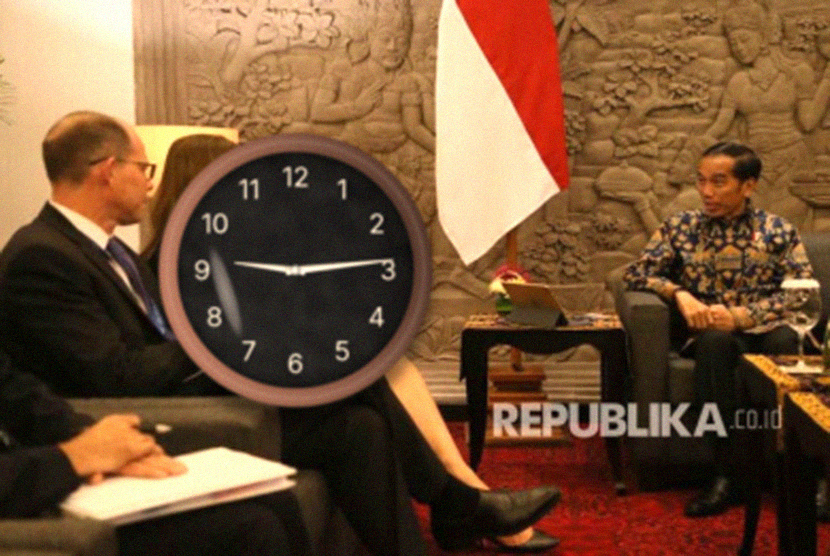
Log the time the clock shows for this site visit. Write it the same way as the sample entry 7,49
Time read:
9,14
